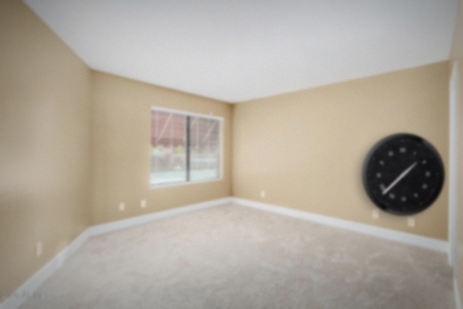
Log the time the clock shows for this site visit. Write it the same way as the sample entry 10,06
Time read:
1,38
